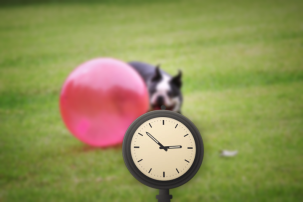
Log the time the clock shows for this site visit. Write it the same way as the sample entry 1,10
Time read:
2,52
